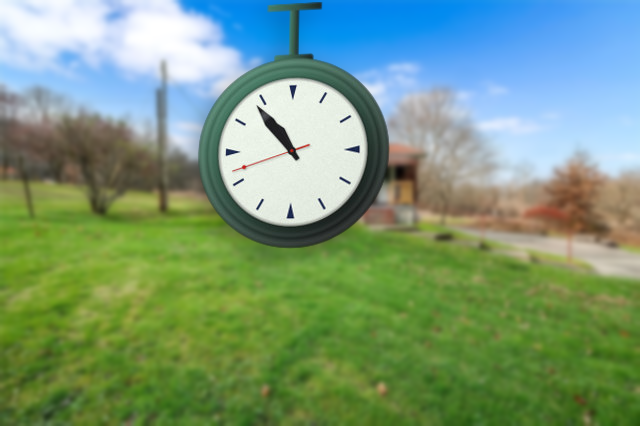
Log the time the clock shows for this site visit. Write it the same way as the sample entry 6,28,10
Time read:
10,53,42
